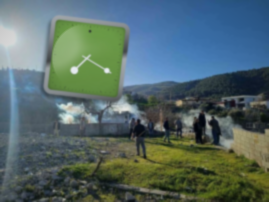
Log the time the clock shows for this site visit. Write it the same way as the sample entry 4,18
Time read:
7,19
